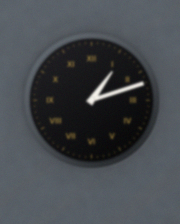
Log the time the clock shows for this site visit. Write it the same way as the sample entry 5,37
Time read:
1,12
